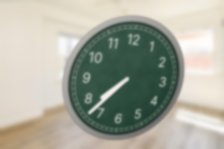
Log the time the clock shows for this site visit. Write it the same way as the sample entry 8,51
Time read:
7,37
